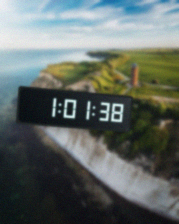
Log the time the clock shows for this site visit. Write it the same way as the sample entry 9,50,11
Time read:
1,01,38
